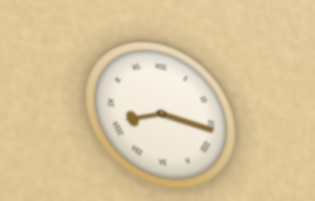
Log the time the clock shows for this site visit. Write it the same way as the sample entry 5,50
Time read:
8,16
